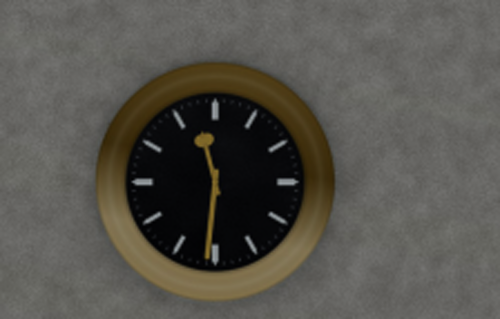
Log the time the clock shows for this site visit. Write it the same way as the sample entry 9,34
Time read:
11,31
